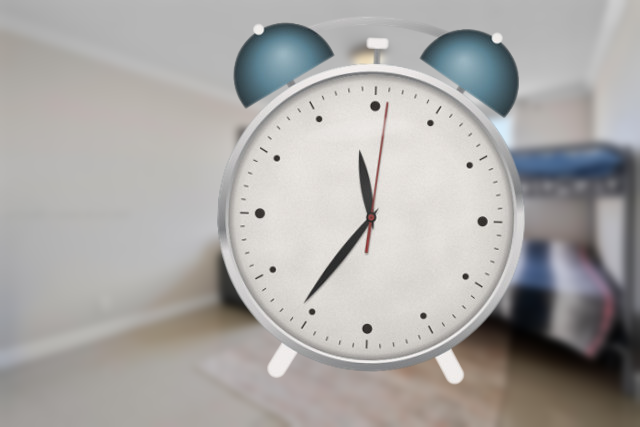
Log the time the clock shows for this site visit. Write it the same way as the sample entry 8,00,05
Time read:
11,36,01
